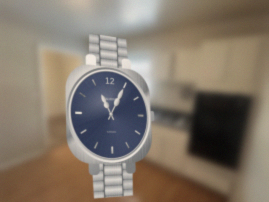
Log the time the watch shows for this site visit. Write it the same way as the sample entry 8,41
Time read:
11,05
